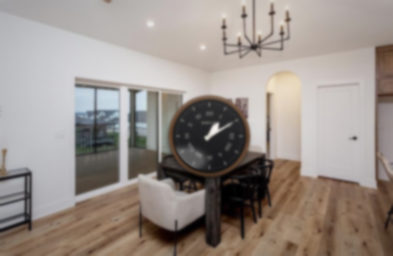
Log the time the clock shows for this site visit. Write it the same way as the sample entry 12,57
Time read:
1,10
